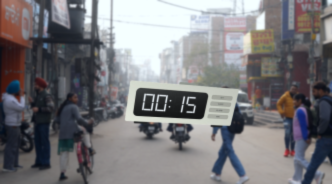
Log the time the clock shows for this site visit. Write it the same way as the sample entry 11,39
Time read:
0,15
